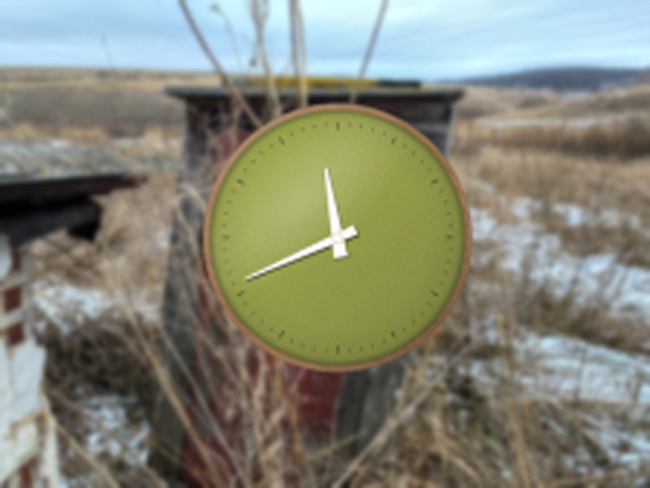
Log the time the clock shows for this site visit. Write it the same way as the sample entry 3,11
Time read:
11,41
